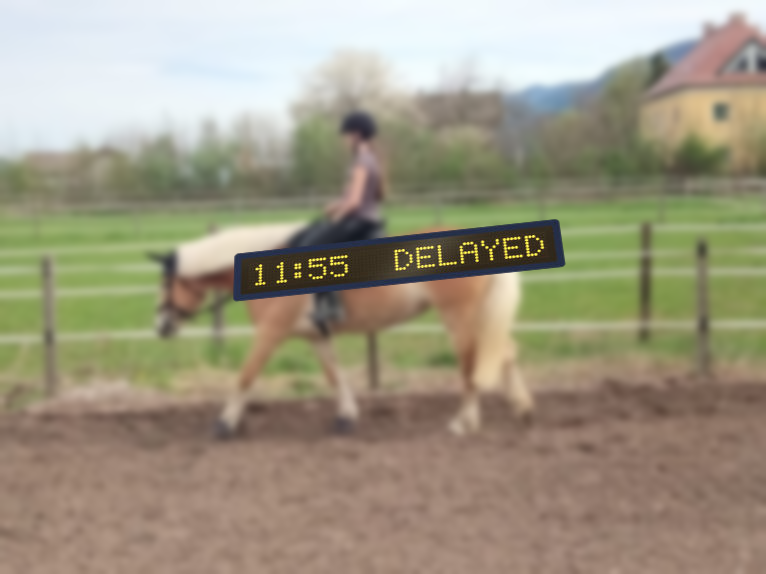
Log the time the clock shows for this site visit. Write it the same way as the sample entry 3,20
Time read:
11,55
